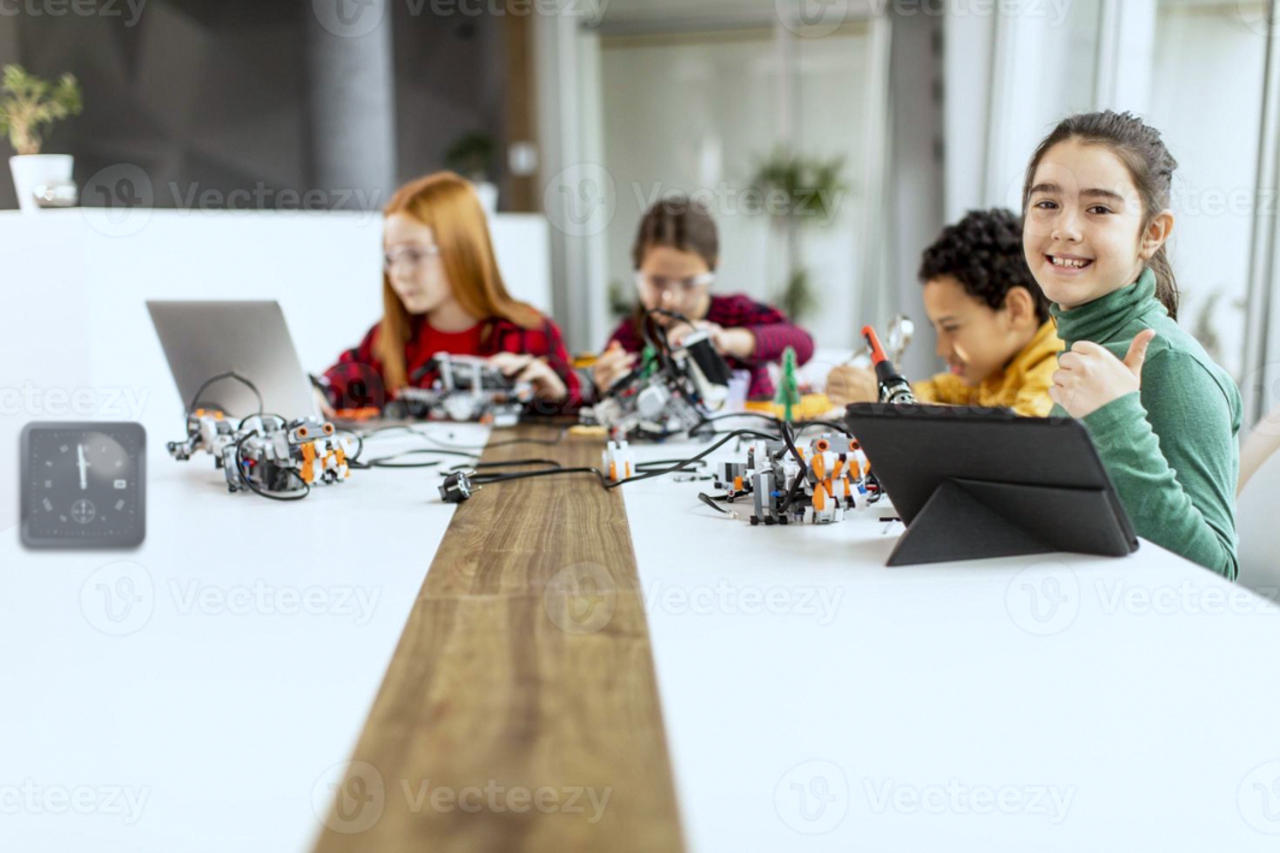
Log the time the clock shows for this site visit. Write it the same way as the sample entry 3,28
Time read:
11,59
